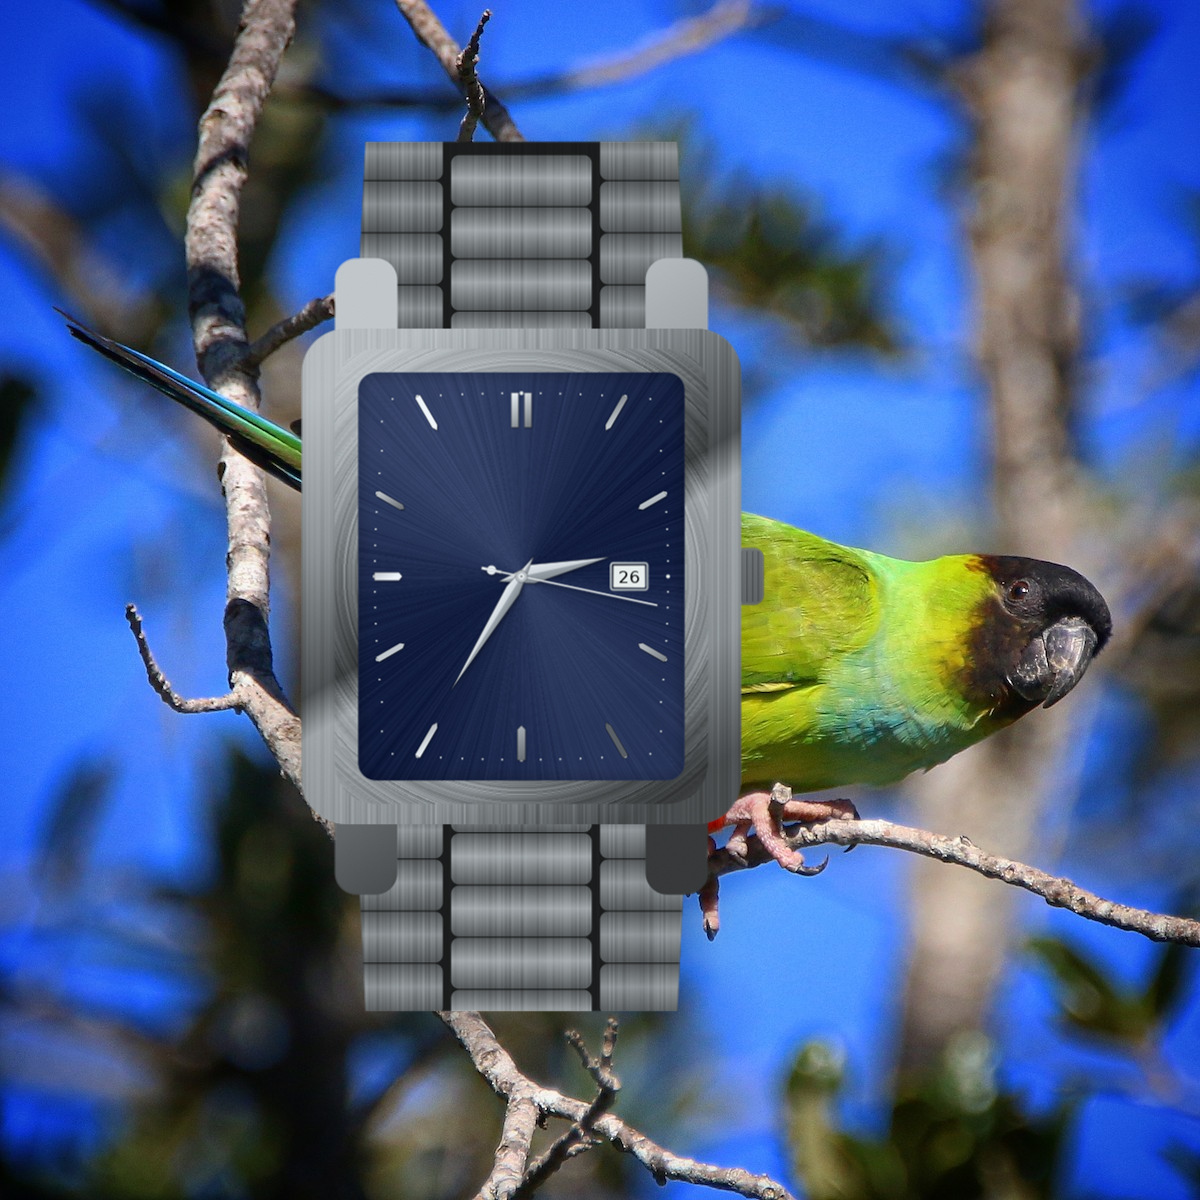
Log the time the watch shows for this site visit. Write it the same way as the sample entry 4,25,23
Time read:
2,35,17
